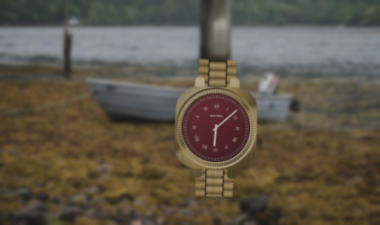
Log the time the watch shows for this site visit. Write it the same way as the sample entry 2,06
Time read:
6,08
